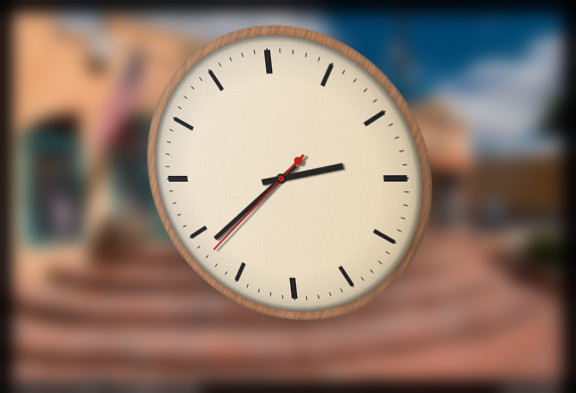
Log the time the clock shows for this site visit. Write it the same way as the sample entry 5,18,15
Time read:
2,38,38
